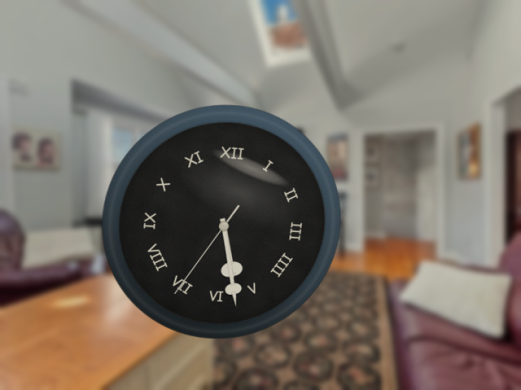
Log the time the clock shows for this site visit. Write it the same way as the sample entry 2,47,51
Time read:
5,27,35
